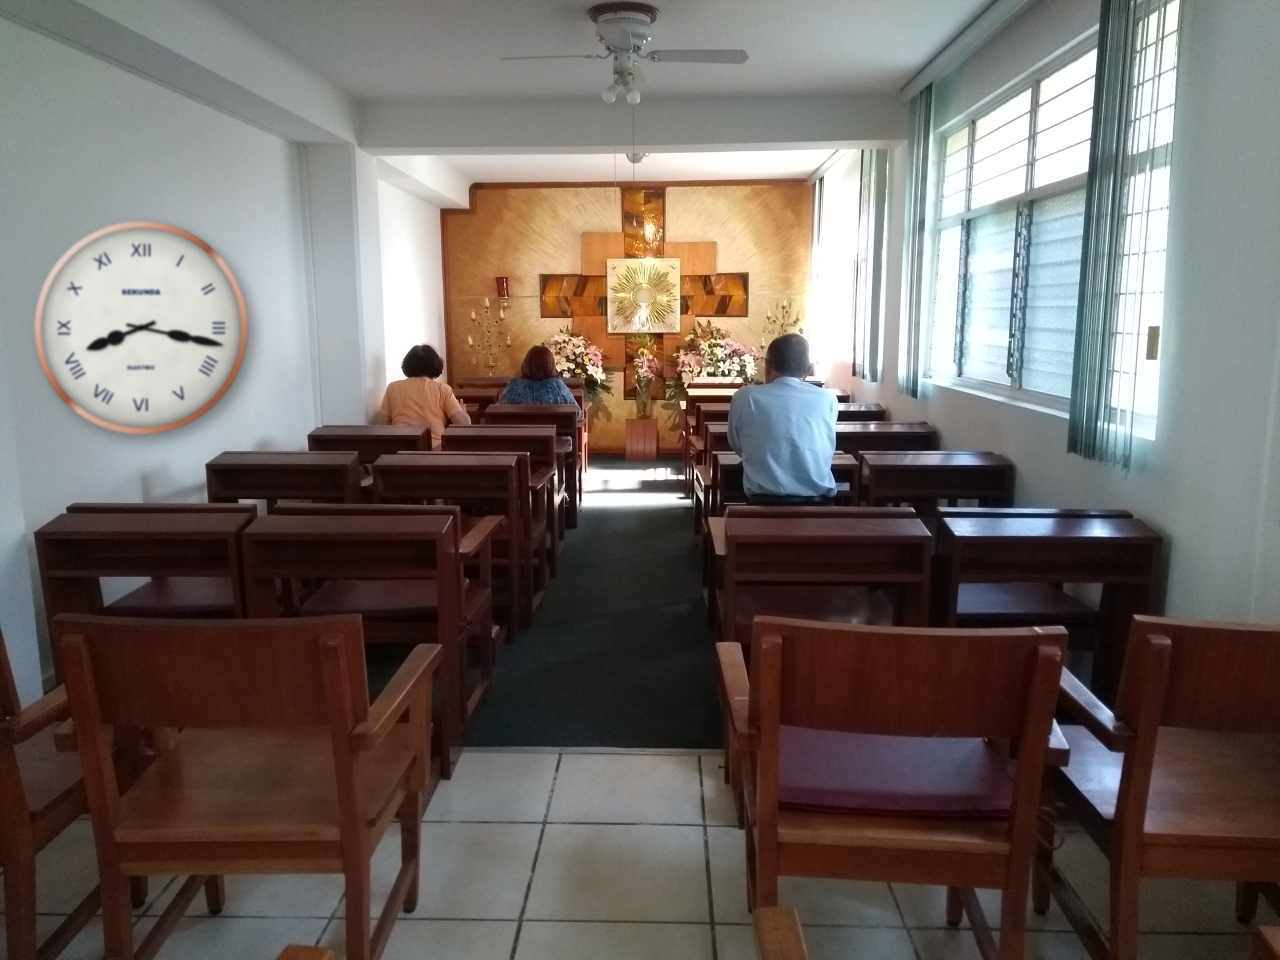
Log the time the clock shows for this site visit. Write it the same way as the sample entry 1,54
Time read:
8,17
